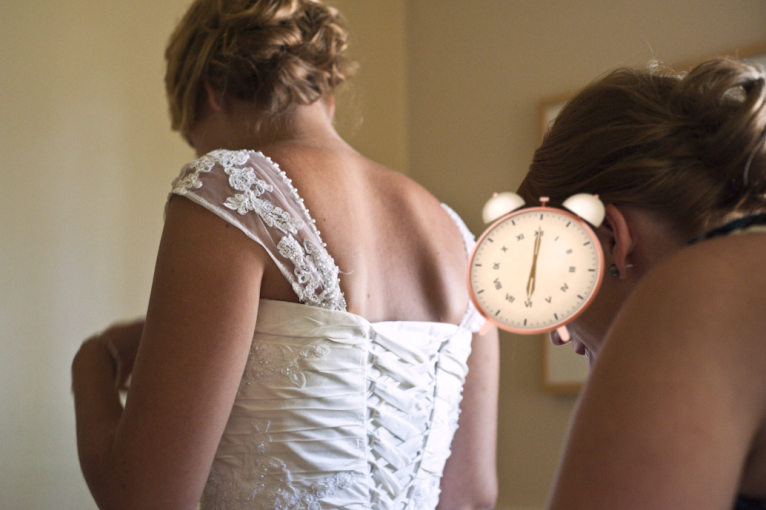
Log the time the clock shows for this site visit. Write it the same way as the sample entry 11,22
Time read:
6,00
